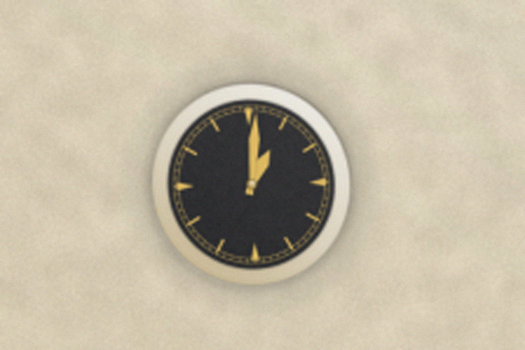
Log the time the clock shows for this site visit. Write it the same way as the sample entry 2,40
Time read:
1,01
